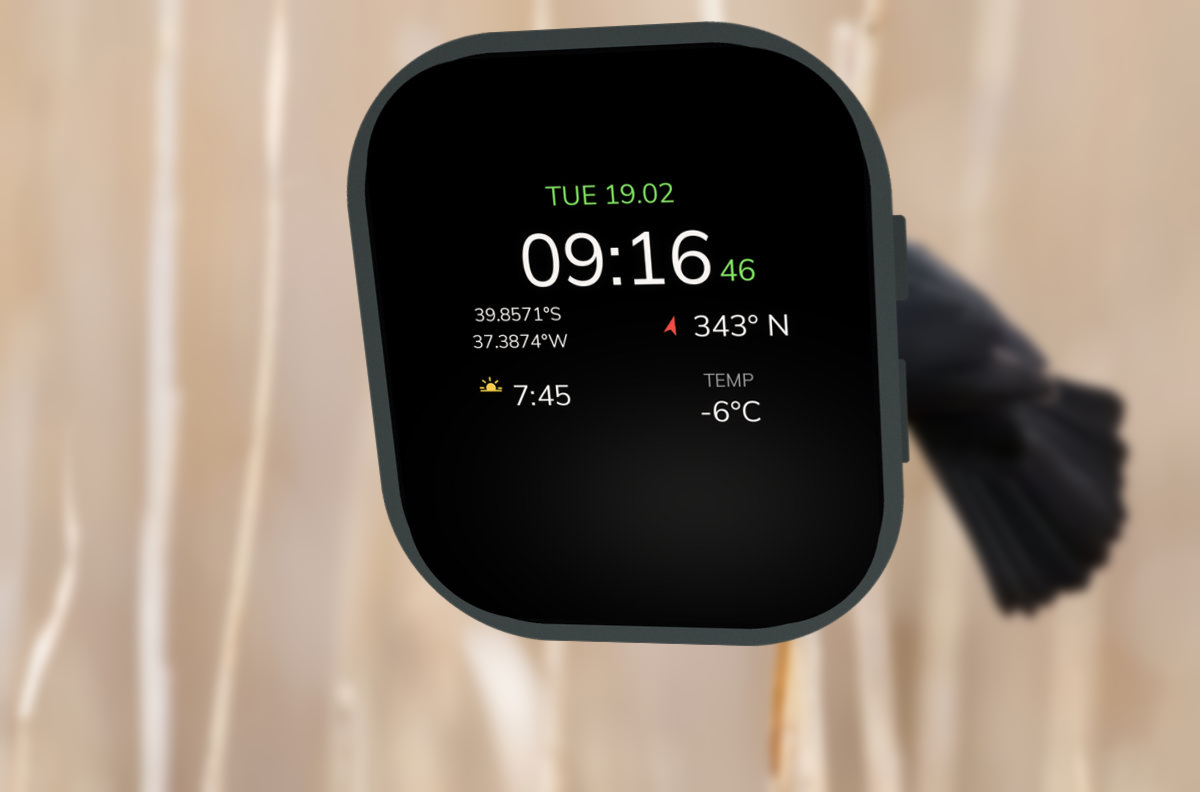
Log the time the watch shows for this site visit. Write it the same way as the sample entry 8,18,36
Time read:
9,16,46
